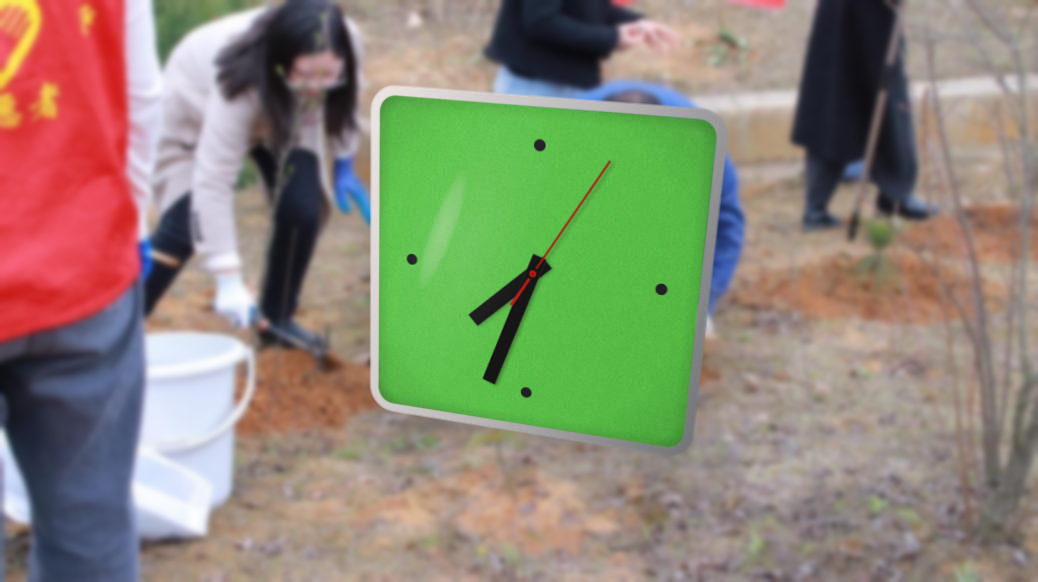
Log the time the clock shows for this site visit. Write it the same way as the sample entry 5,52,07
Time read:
7,33,05
